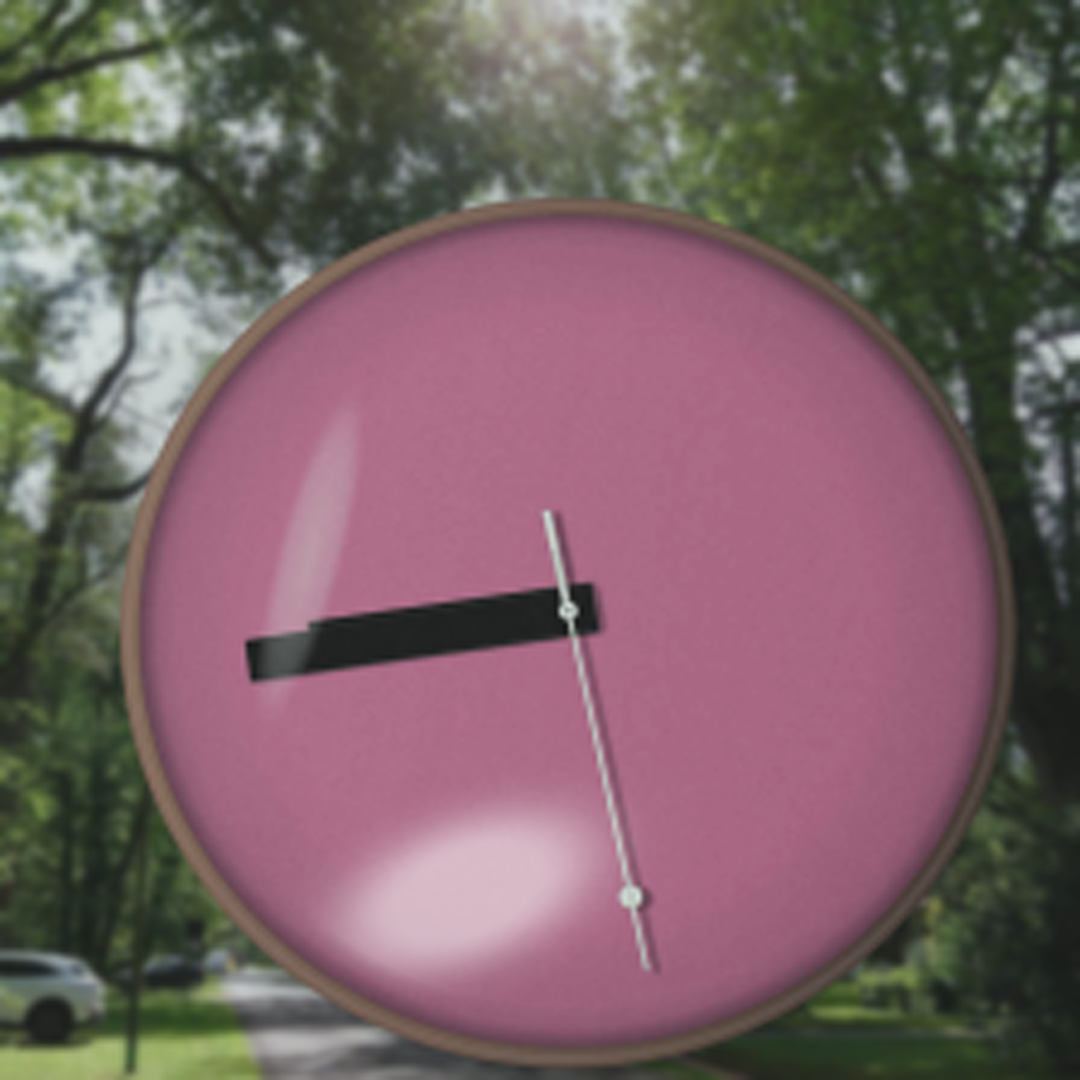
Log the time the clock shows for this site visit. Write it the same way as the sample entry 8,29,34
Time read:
8,43,28
